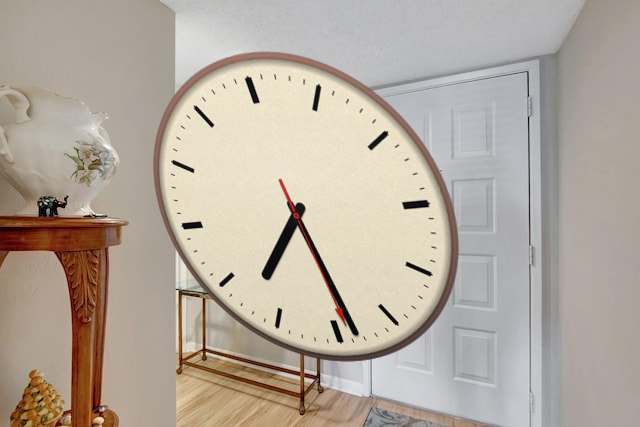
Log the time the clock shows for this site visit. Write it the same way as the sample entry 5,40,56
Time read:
7,28,29
